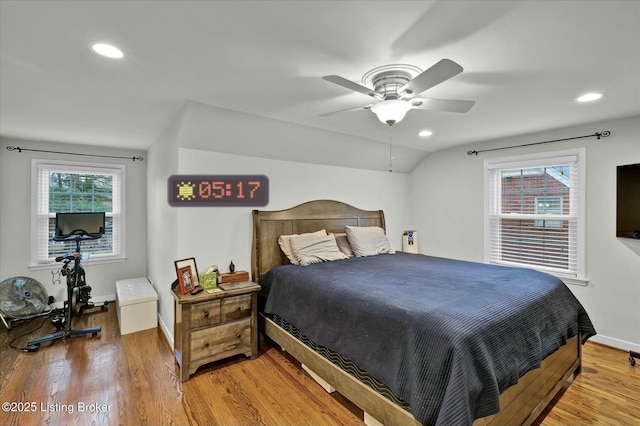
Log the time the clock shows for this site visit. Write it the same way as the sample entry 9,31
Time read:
5,17
